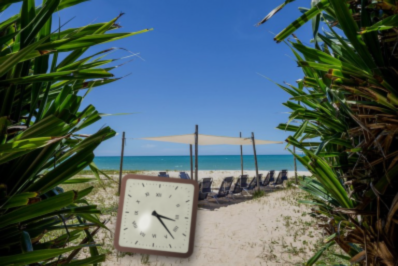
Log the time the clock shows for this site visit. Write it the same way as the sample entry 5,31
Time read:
3,23
